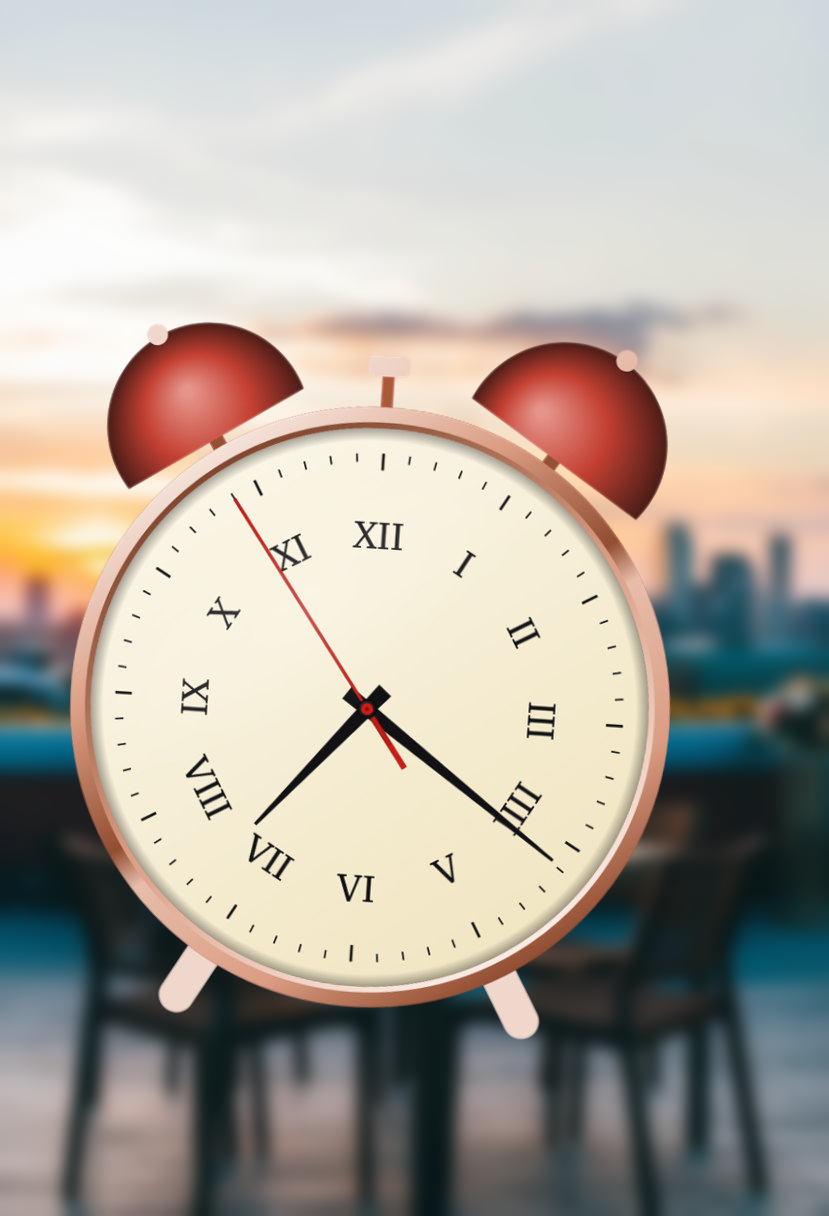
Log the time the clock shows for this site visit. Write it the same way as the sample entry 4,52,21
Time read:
7,20,54
